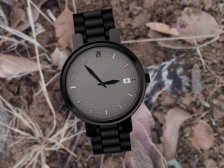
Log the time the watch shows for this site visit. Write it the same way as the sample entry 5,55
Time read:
2,54
